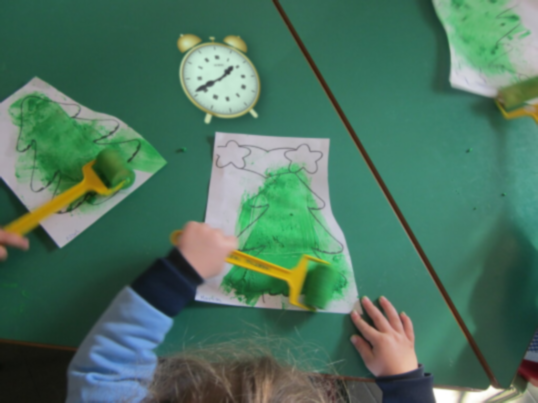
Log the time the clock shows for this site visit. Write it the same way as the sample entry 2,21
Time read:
1,41
